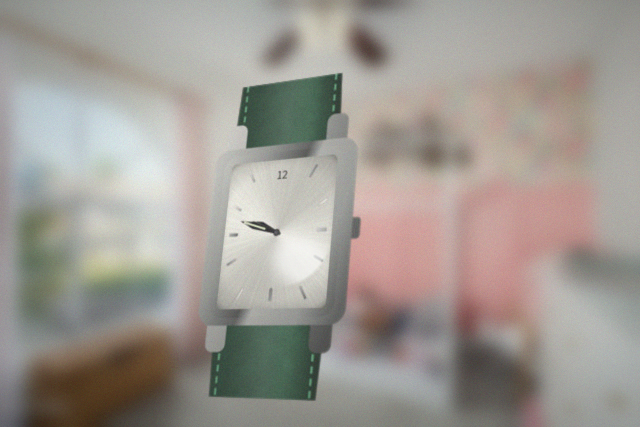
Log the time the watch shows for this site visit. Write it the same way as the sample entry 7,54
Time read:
9,48
